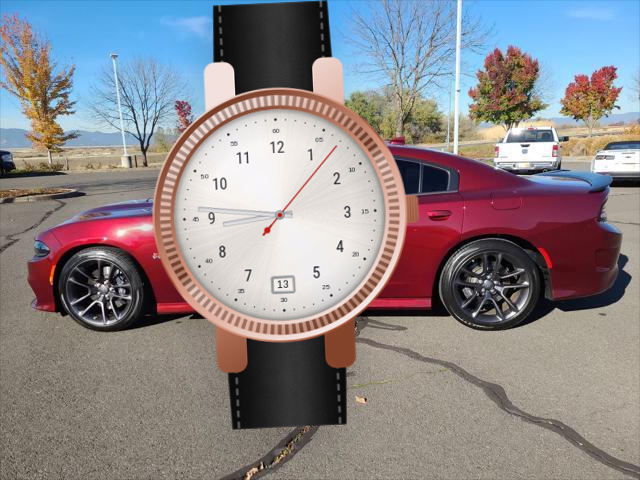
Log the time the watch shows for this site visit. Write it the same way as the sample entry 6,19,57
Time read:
8,46,07
